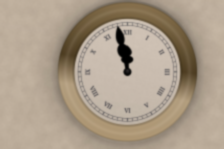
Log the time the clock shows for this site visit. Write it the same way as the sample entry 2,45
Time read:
11,58
